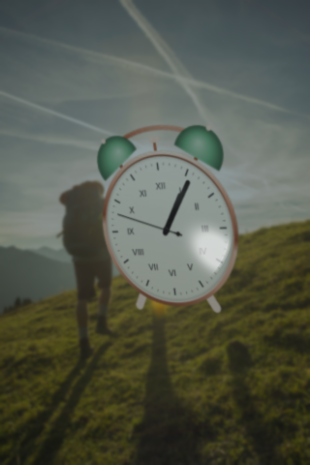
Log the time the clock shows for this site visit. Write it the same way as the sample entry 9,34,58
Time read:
1,05,48
